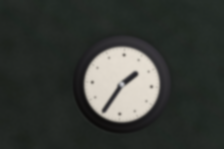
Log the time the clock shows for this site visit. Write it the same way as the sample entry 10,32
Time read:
1,35
